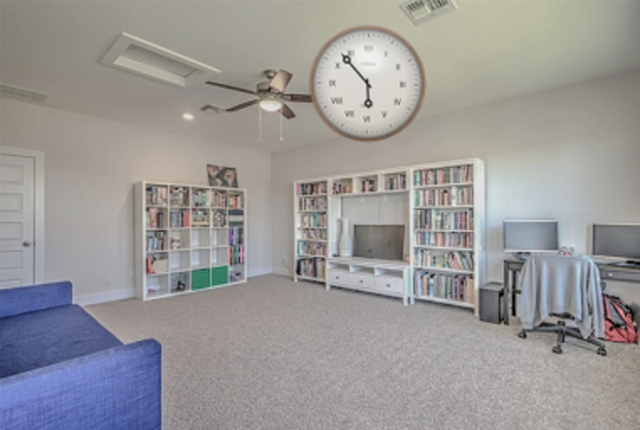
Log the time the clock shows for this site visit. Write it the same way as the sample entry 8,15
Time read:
5,53
